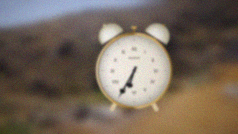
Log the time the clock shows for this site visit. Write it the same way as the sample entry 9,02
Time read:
6,35
